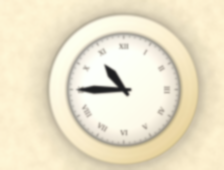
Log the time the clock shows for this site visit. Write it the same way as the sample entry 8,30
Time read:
10,45
